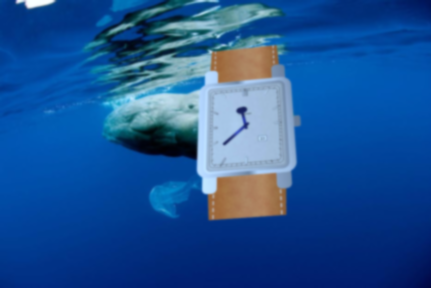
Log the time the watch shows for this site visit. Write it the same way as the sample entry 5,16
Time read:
11,38
